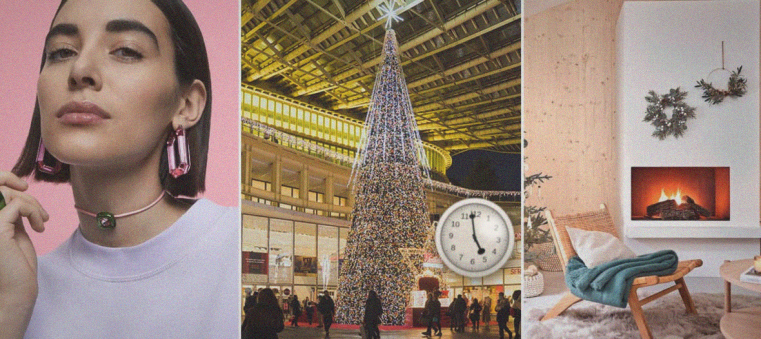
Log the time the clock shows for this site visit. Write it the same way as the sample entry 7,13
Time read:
4,58
